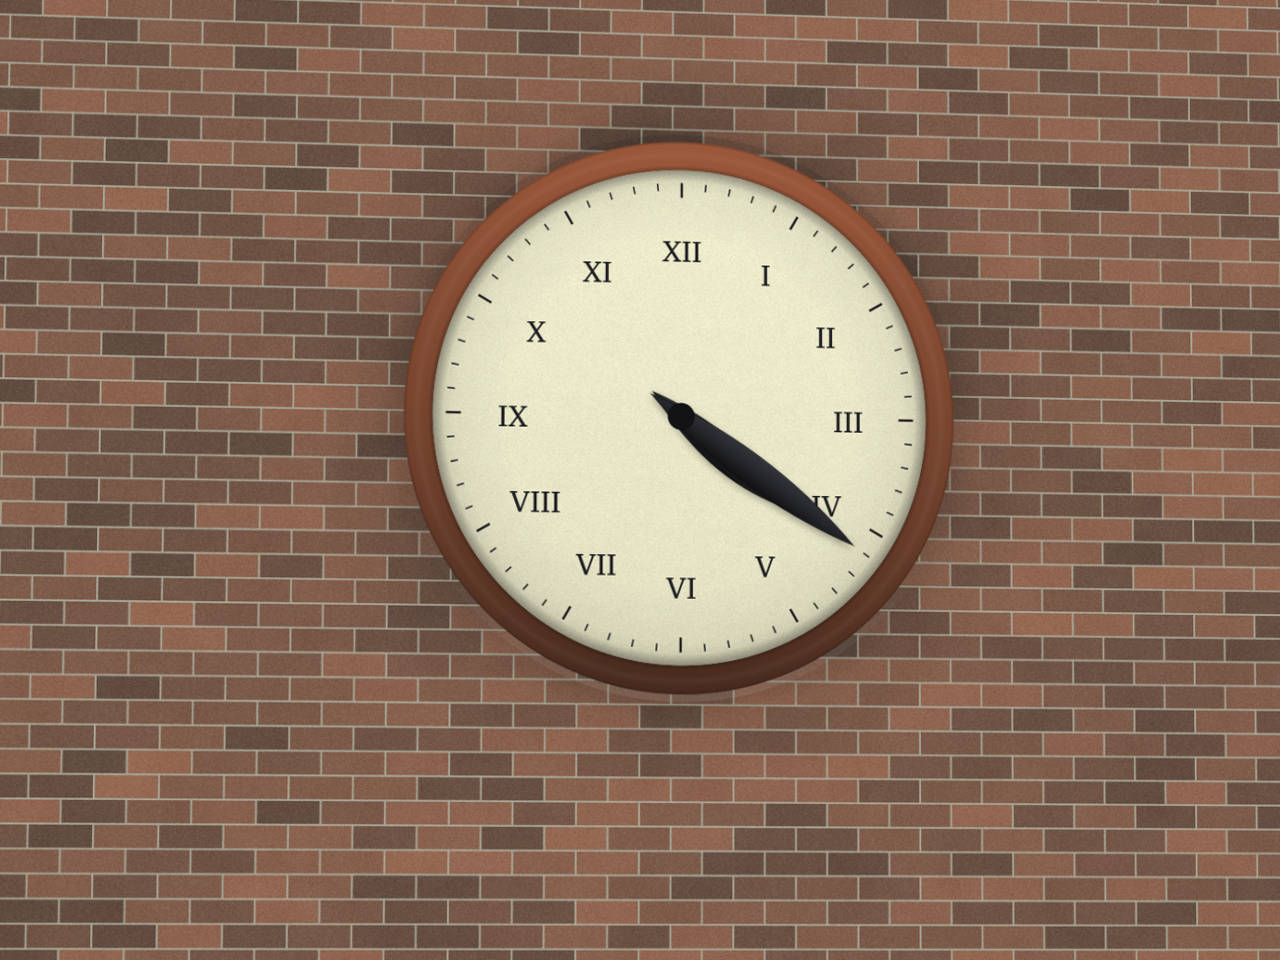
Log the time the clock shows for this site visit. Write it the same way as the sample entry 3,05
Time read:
4,21
